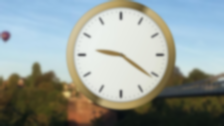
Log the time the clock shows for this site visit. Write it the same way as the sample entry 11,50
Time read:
9,21
